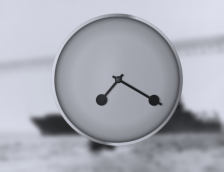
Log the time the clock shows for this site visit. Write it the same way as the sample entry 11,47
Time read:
7,20
